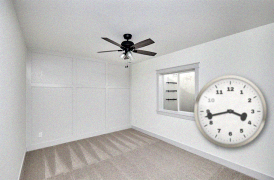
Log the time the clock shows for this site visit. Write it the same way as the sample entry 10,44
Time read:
3,43
